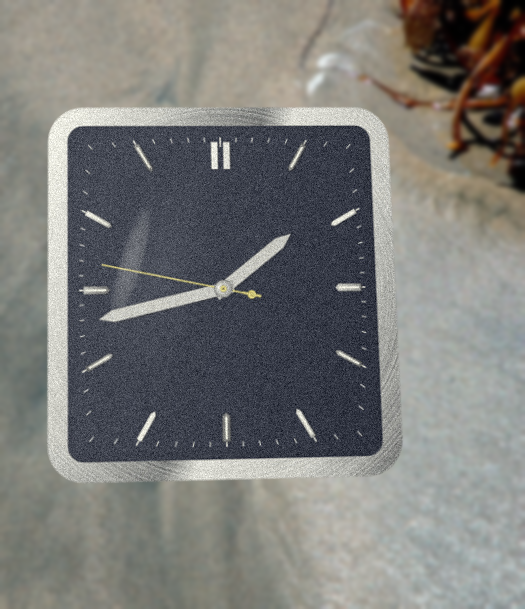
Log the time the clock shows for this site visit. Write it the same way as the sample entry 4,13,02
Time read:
1,42,47
